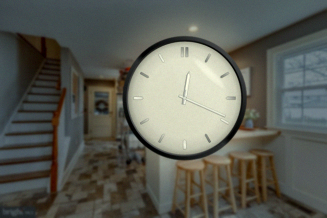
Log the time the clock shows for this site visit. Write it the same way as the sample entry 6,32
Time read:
12,19
